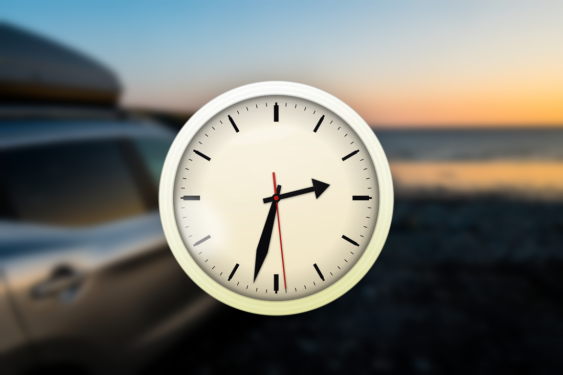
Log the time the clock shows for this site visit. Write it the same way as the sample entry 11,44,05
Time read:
2,32,29
